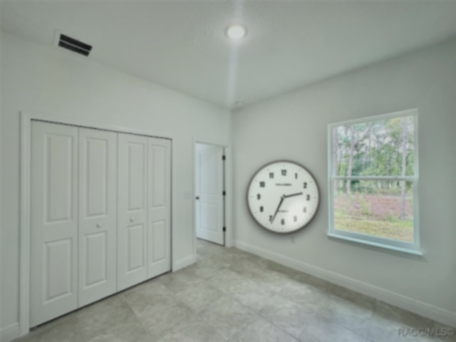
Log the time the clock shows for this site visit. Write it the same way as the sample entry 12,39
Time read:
2,34
